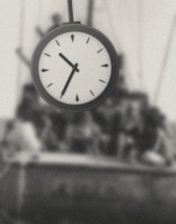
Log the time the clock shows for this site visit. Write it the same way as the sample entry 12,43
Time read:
10,35
